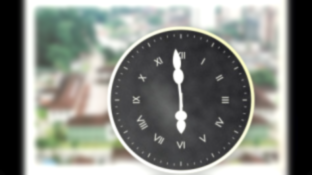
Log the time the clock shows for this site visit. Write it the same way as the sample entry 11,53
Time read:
5,59
